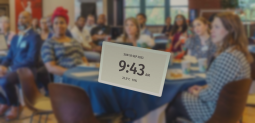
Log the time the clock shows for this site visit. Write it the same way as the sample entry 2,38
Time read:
9,43
